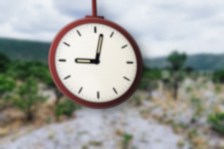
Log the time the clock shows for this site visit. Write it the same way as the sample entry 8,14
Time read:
9,02
